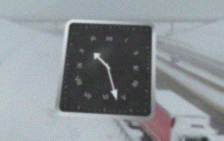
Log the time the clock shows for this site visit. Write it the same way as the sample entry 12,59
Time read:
10,27
